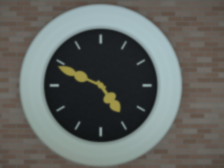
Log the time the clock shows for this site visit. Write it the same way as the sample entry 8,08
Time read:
4,49
